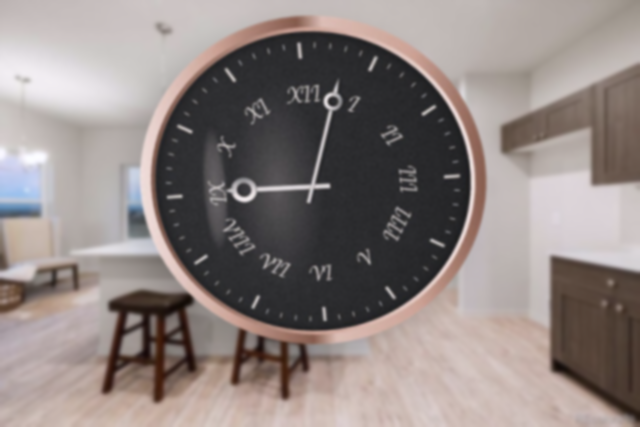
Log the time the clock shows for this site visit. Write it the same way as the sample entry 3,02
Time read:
9,03
